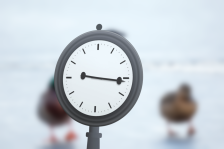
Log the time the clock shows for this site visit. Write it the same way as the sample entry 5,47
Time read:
9,16
